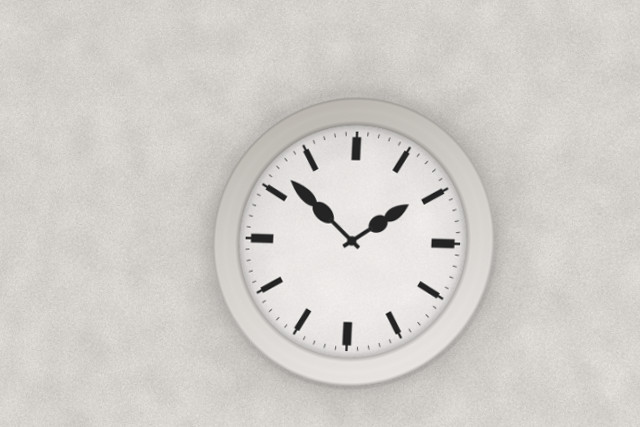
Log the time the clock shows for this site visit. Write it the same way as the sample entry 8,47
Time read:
1,52
